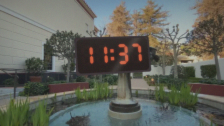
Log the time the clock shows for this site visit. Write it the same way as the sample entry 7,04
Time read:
11,37
